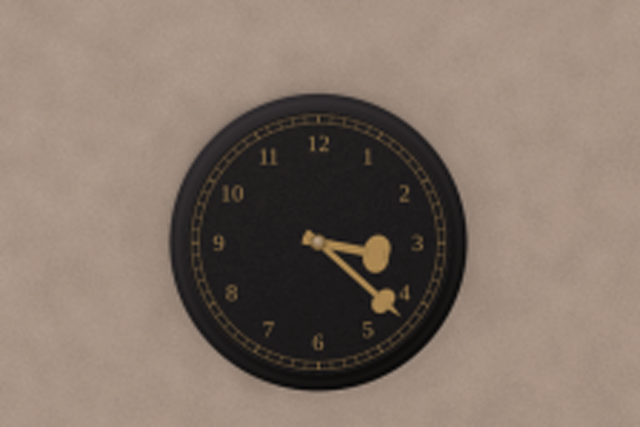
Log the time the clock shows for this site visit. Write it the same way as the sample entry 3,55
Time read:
3,22
